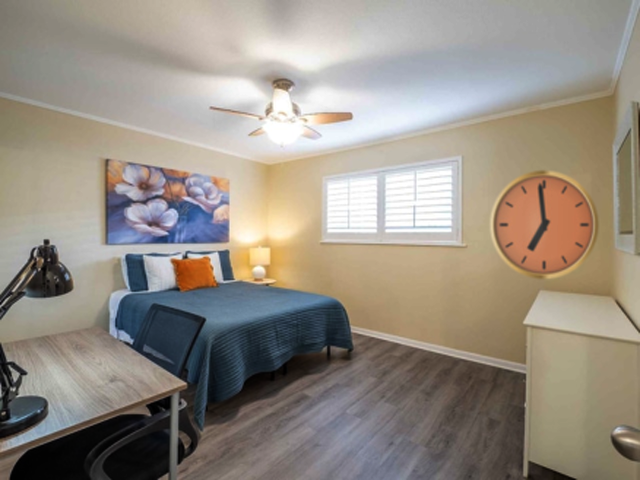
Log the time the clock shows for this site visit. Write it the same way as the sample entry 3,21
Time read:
6,59
